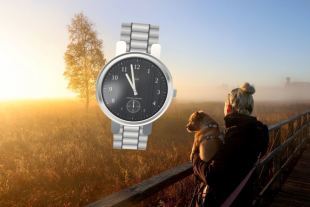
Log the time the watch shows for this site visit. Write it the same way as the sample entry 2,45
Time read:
10,58
